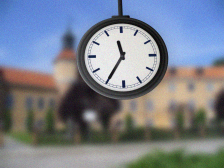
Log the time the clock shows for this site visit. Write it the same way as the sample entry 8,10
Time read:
11,35
